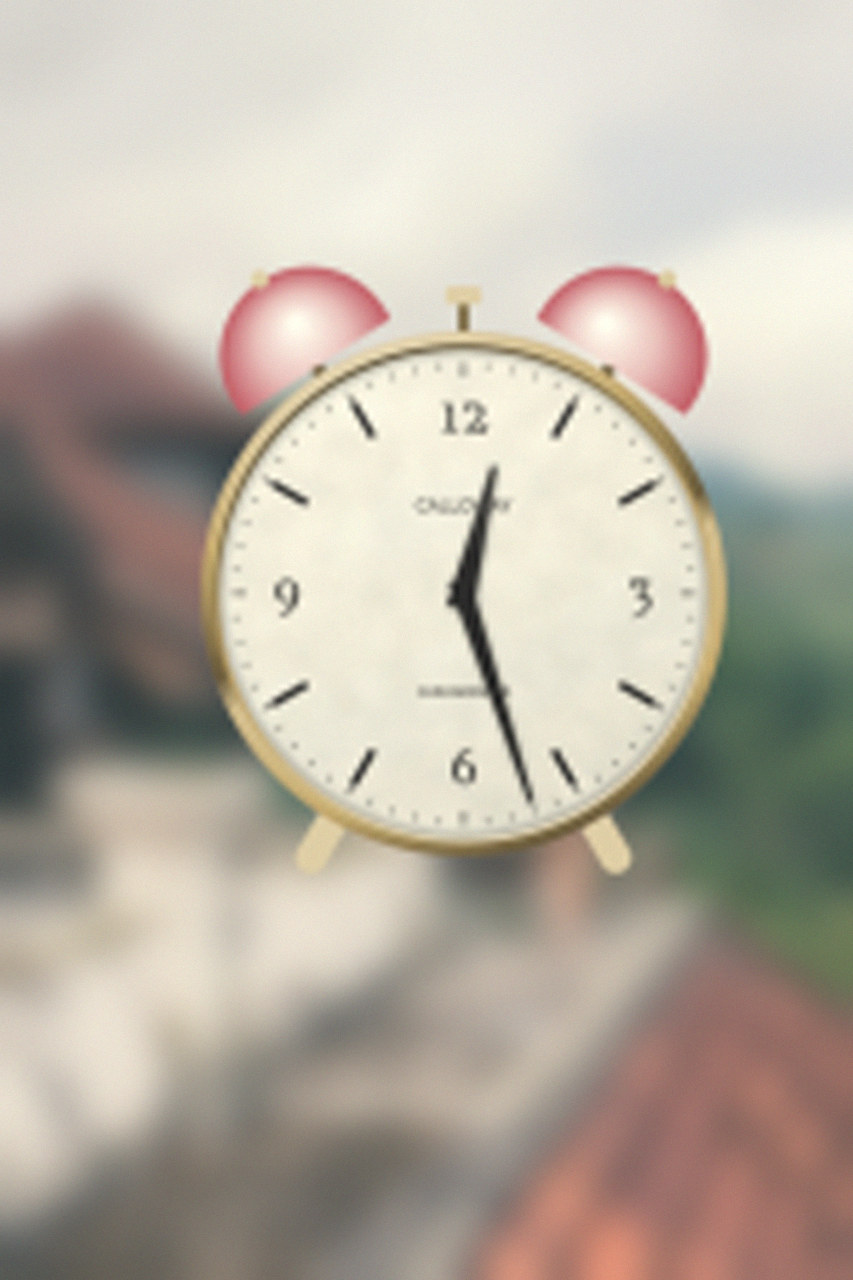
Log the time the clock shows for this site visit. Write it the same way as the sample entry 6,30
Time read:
12,27
